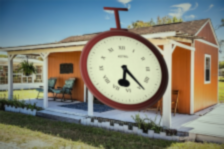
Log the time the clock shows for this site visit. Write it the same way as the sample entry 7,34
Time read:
6,24
